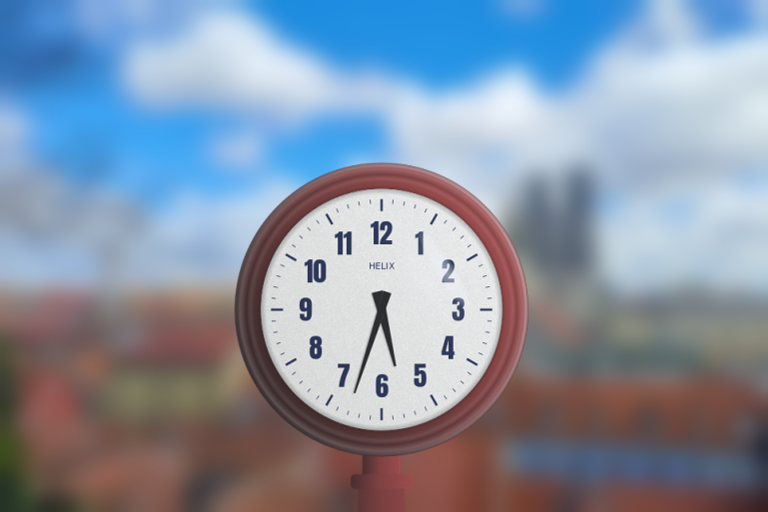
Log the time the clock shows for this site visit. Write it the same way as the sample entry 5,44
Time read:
5,33
